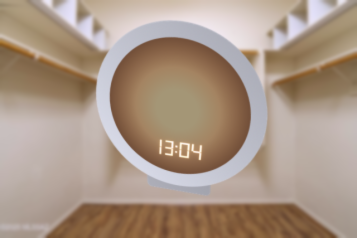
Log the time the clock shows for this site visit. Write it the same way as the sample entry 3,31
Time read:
13,04
